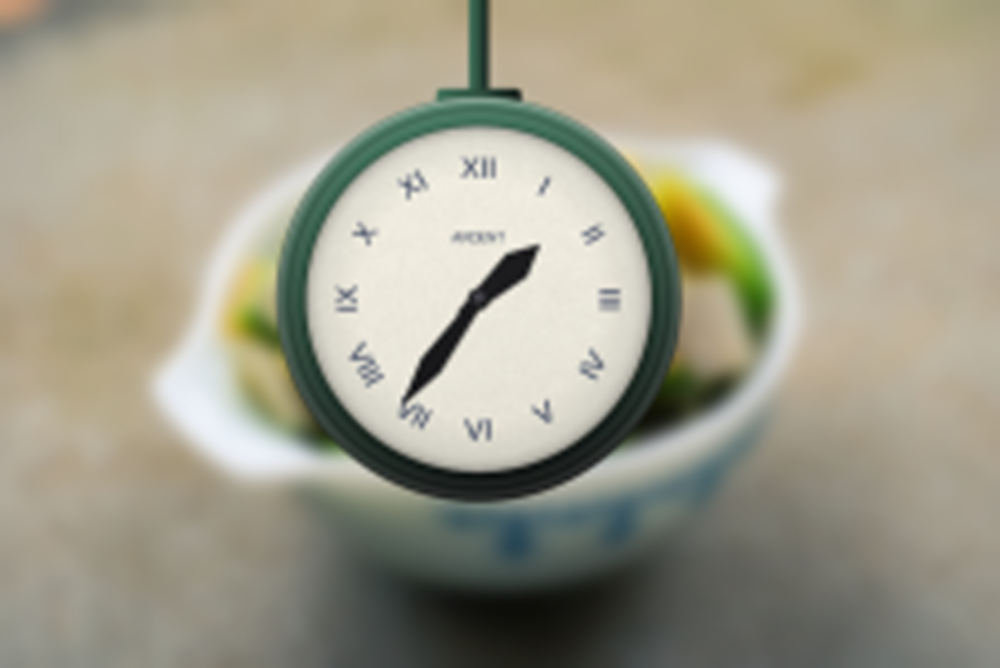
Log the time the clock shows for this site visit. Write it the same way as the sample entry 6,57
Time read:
1,36
